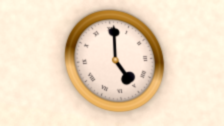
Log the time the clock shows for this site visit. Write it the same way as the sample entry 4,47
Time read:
5,01
